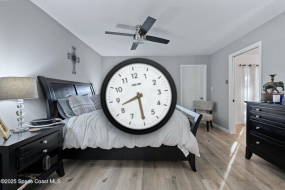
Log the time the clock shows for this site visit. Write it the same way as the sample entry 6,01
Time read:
8,30
